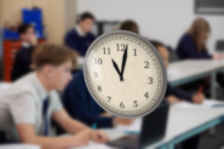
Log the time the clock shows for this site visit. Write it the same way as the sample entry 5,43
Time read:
11,02
